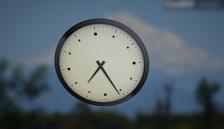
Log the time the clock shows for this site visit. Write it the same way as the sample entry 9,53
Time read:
7,26
